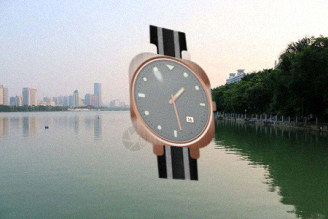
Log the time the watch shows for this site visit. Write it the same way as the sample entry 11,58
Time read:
1,28
